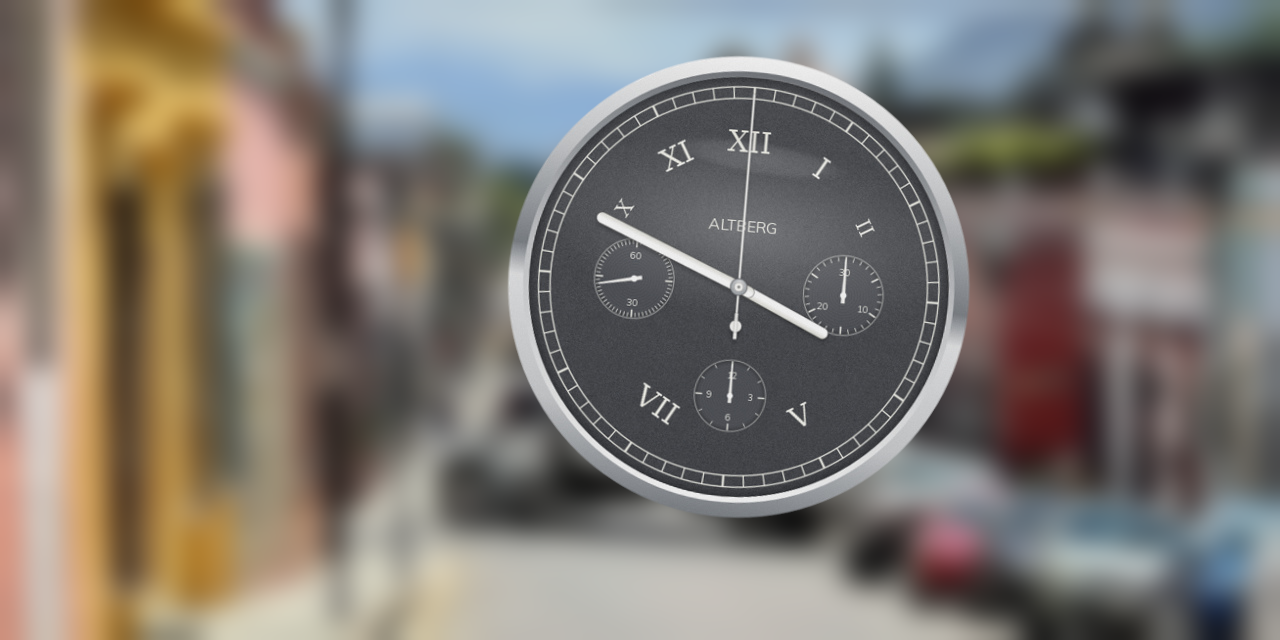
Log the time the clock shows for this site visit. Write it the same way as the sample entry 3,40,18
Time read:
3,48,43
